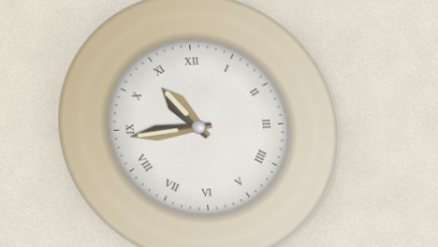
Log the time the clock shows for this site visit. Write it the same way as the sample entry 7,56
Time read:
10,44
